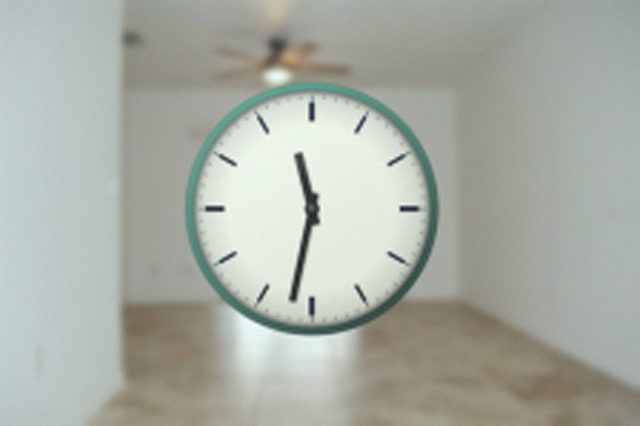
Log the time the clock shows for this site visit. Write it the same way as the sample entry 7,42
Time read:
11,32
